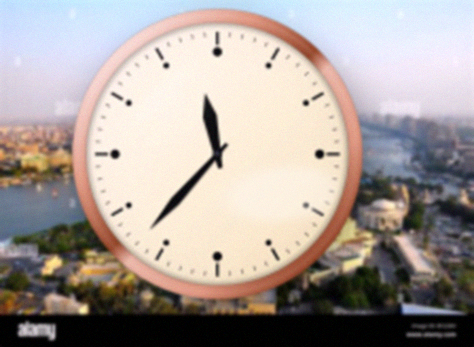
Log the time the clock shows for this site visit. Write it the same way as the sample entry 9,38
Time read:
11,37
